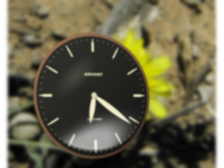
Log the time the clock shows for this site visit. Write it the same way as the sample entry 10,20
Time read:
6,21
